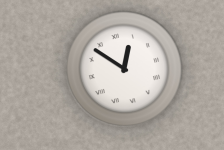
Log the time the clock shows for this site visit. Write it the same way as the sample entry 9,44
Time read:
12,53
